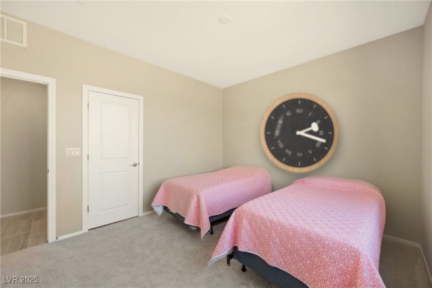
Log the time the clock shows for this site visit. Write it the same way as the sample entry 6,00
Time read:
2,18
